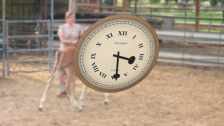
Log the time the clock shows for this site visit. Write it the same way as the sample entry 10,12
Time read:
3,29
